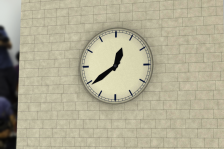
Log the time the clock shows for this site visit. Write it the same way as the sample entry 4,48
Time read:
12,39
